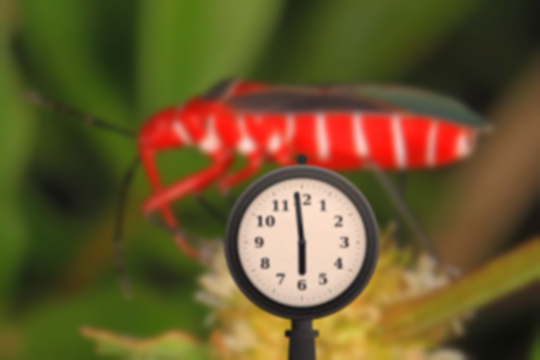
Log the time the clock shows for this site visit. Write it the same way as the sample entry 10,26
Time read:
5,59
